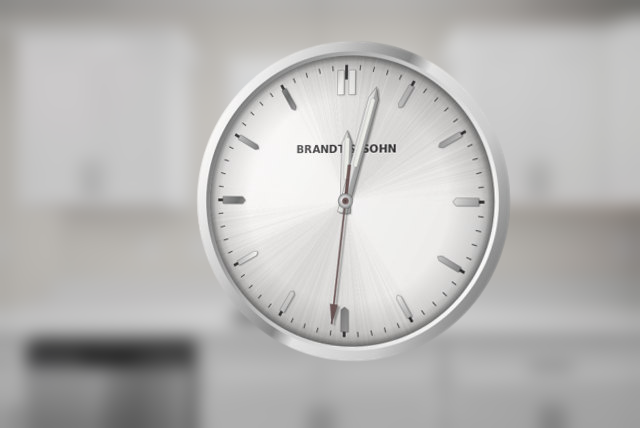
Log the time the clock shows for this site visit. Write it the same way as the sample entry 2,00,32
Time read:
12,02,31
